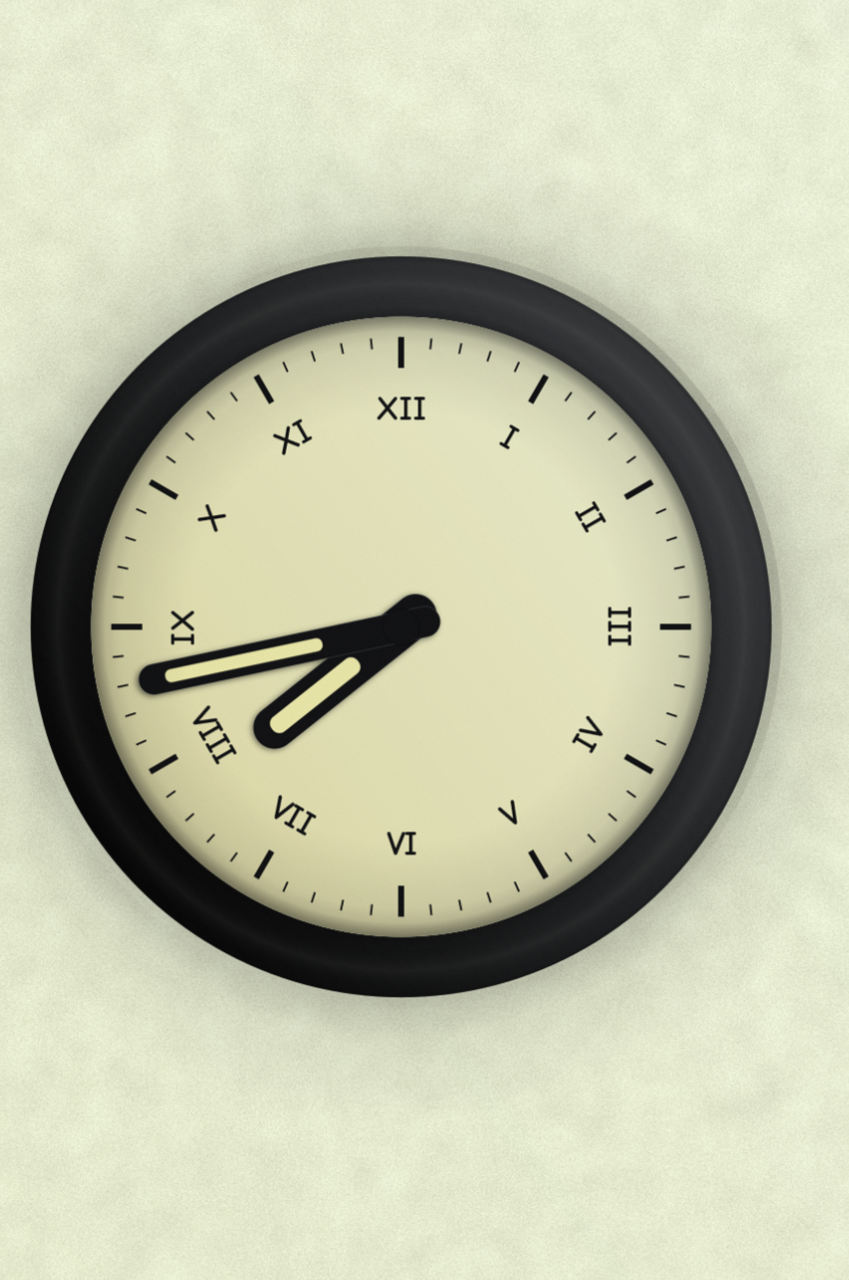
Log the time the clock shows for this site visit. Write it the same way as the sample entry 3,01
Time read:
7,43
